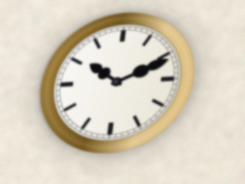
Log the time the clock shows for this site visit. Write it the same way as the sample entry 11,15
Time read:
10,11
